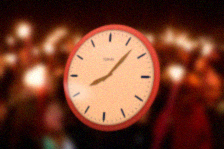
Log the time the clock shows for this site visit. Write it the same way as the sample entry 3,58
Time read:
8,07
